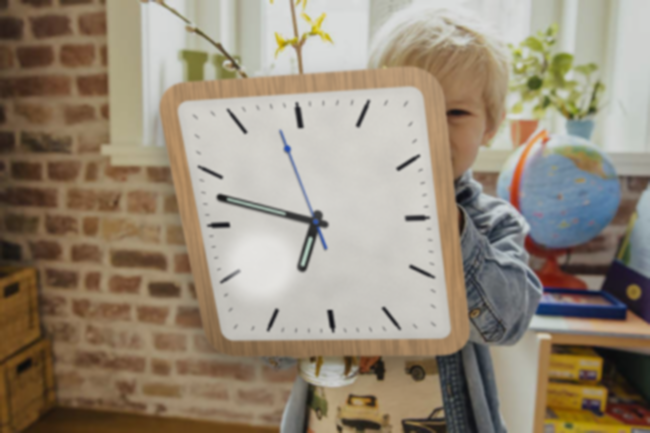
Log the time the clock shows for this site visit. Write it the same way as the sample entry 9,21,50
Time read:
6,47,58
